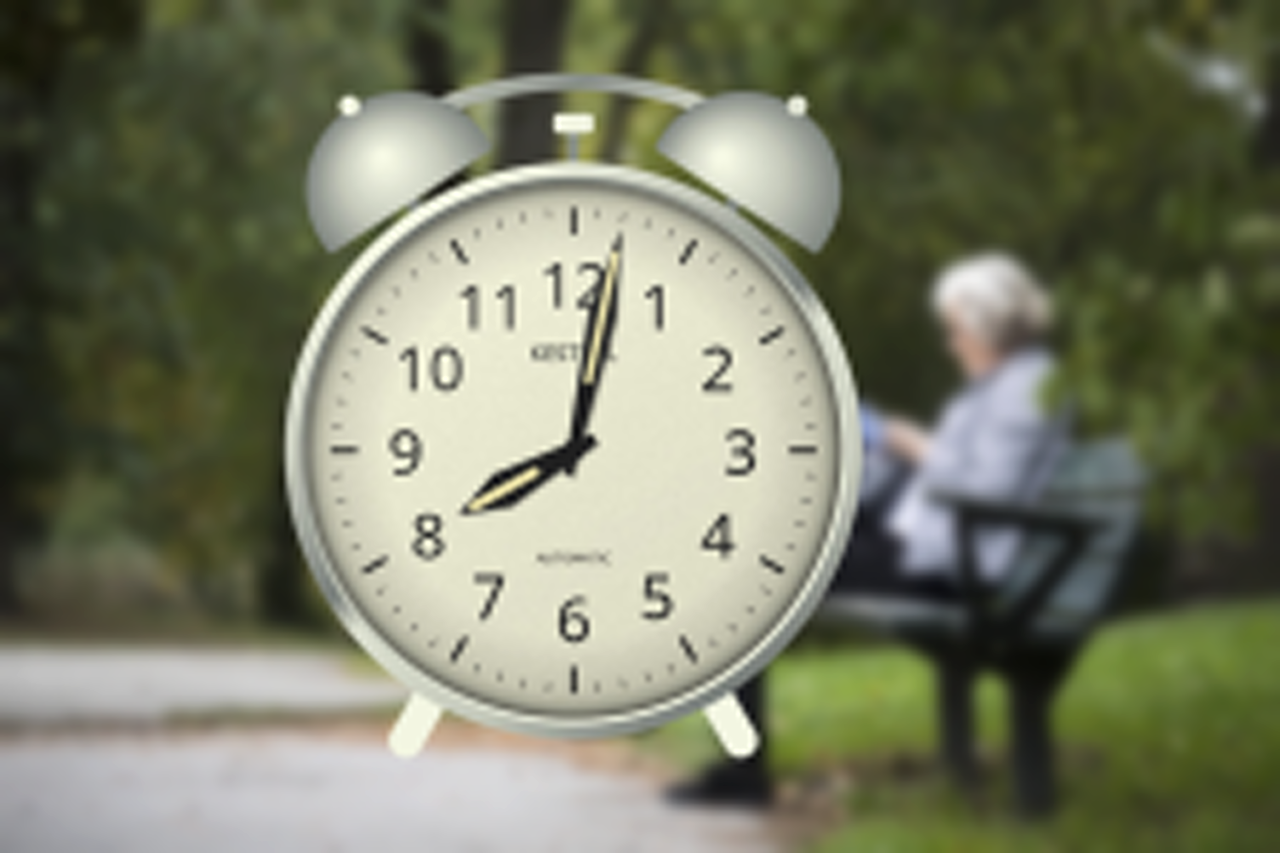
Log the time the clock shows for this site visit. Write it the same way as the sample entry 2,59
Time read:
8,02
